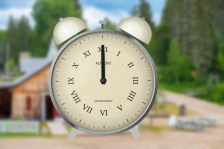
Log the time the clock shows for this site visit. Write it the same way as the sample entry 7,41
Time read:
12,00
